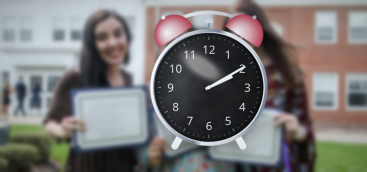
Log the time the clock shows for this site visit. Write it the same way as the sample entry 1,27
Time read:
2,10
